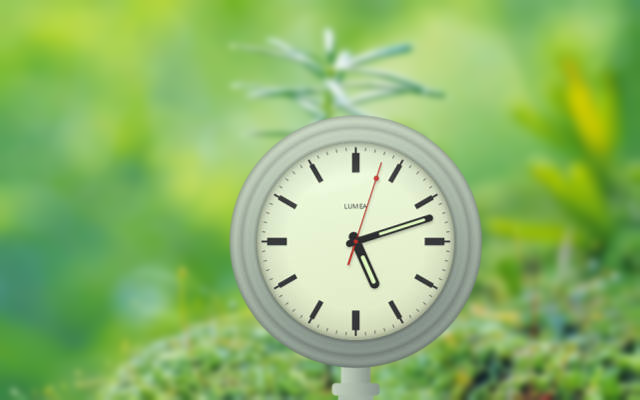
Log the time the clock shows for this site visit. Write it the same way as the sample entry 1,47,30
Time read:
5,12,03
